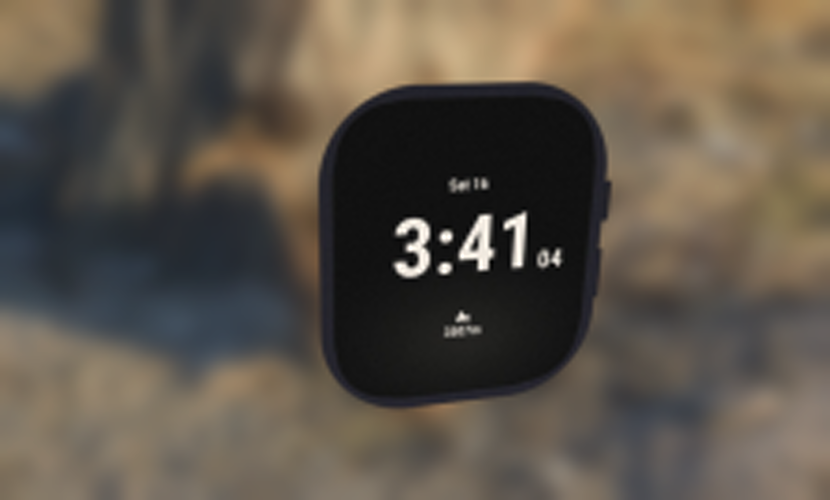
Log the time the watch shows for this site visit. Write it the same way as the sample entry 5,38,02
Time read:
3,41,04
